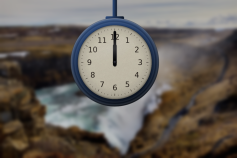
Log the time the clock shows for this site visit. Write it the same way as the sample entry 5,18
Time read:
12,00
